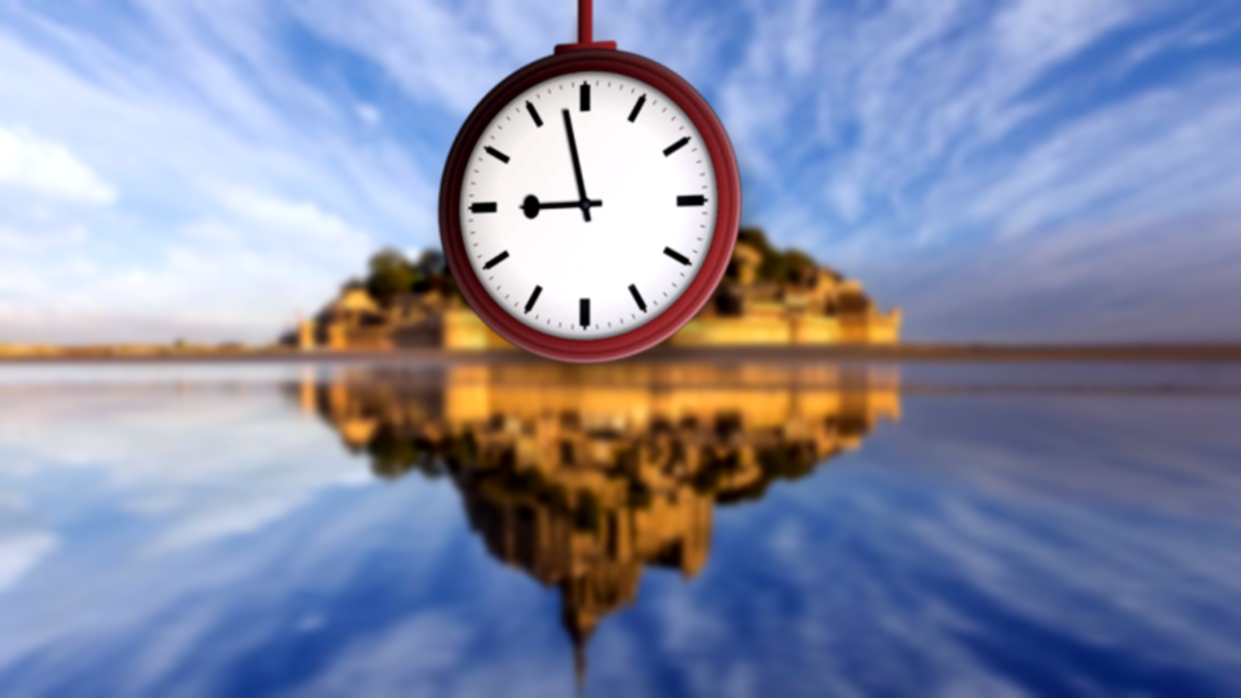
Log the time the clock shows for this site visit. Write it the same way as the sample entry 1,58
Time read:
8,58
